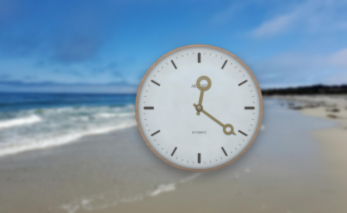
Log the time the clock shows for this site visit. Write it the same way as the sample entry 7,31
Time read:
12,21
